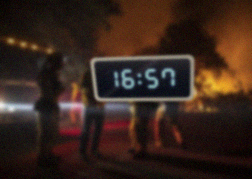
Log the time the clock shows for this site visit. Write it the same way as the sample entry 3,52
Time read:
16,57
